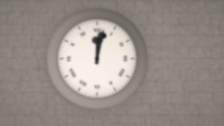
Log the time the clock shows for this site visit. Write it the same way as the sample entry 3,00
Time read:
12,02
